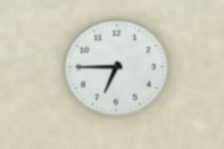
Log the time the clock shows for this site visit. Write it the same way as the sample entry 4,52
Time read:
6,45
